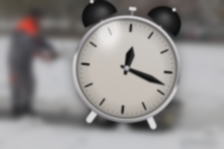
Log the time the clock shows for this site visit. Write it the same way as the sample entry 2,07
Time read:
12,18
